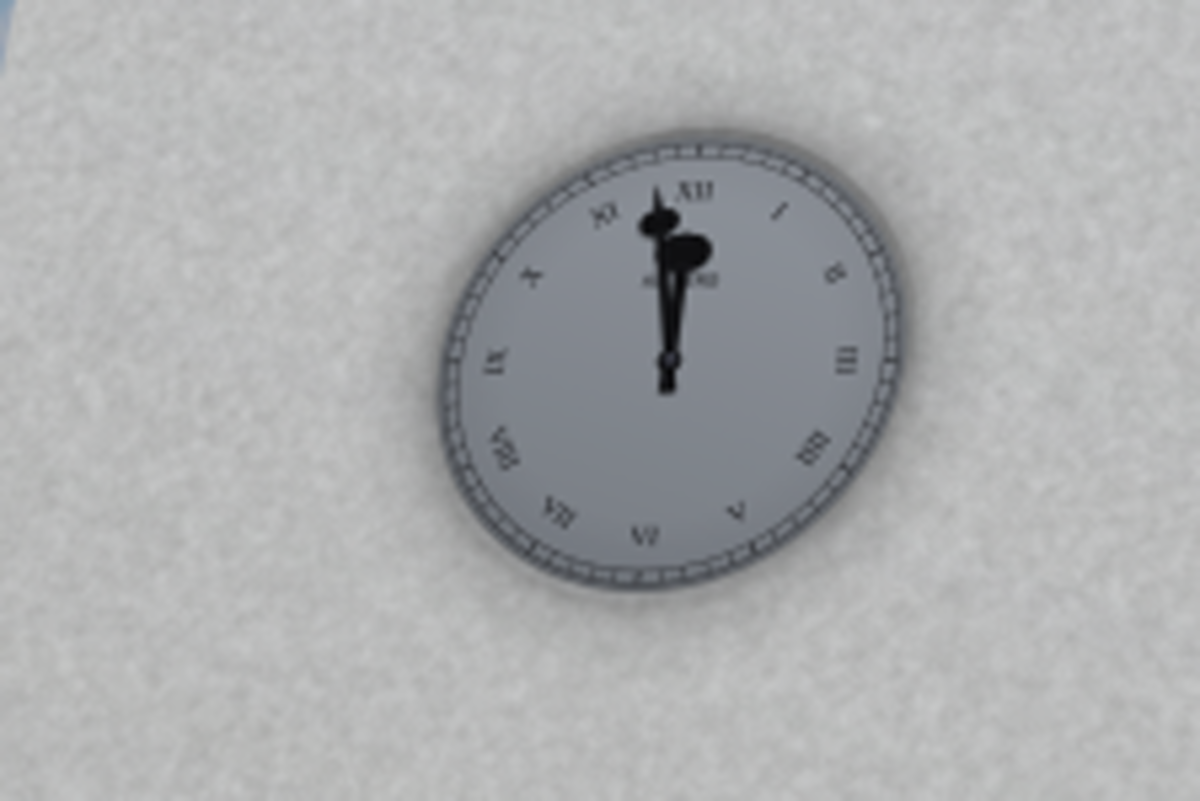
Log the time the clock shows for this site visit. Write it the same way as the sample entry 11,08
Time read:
11,58
